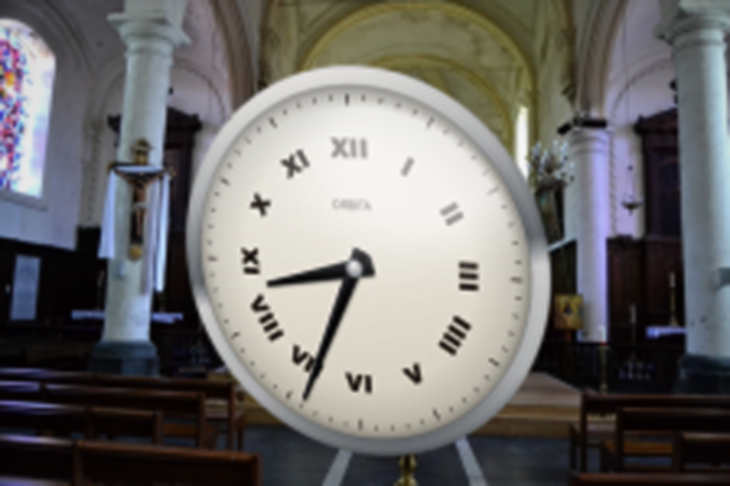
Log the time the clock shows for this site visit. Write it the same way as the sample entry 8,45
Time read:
8,34
